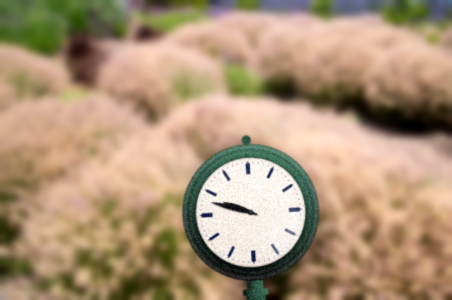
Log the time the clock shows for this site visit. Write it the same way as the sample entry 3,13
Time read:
9,48
